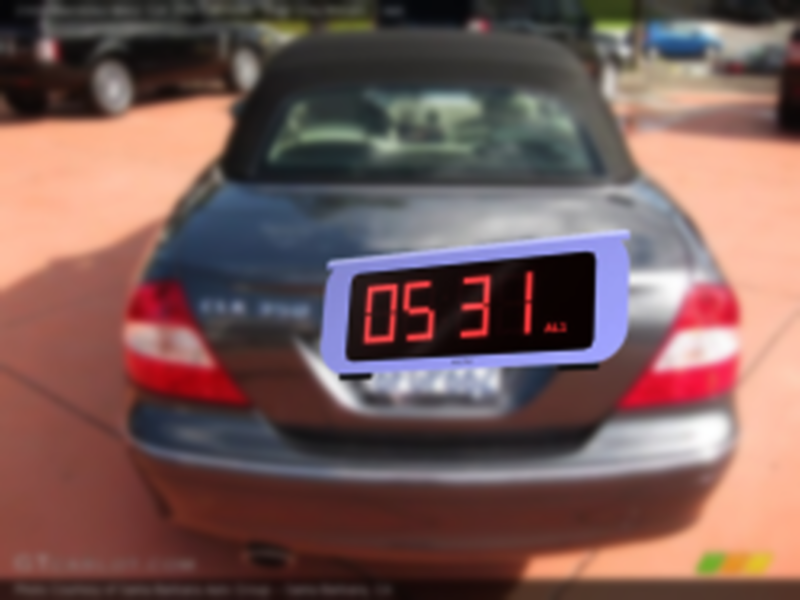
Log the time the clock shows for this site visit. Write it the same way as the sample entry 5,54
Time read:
5,31
